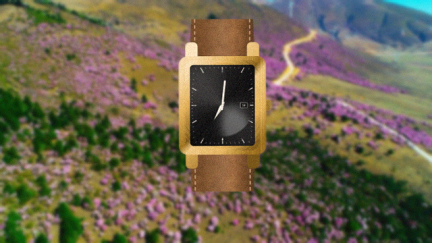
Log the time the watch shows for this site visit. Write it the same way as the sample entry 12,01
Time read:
7,01
